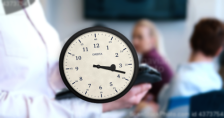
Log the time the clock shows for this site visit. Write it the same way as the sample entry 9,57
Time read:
3,18
